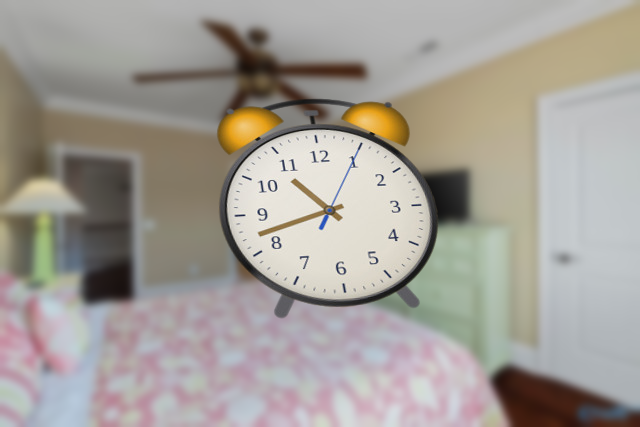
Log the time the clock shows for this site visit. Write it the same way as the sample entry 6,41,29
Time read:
10,42,05
